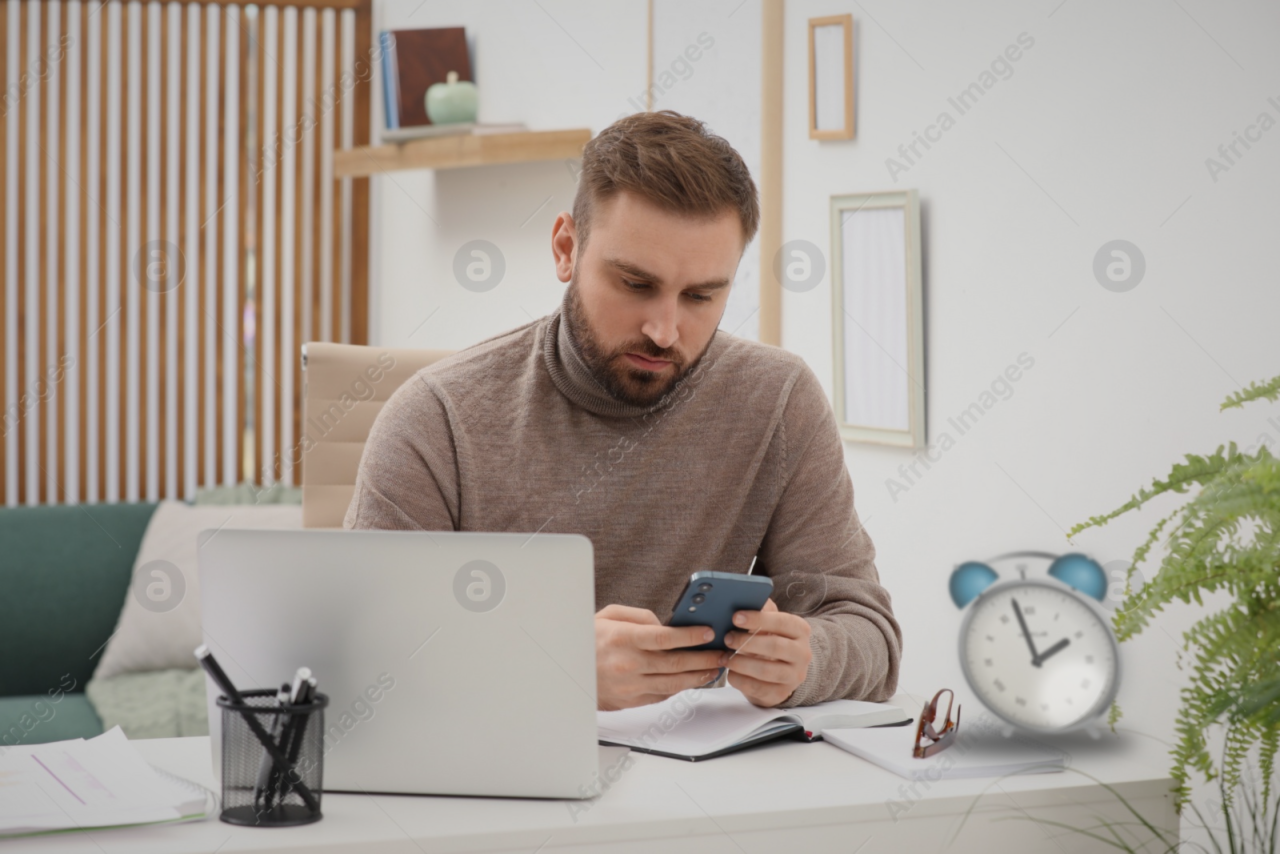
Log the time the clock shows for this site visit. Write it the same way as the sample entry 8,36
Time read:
1,58
